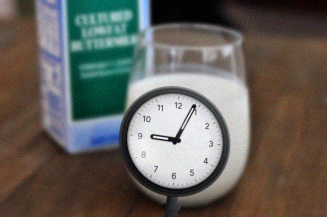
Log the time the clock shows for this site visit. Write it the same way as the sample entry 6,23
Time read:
9,04
